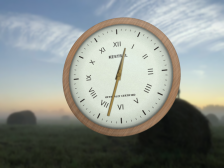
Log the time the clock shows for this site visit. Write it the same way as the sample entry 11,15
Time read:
12,33
